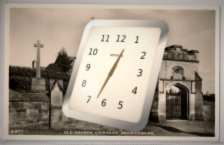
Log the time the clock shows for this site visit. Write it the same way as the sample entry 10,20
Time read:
12,33
